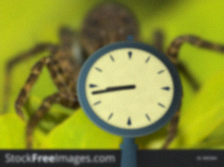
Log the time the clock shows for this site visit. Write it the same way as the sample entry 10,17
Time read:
8,43
